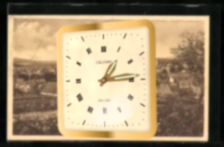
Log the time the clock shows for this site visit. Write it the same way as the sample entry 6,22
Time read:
1,14
